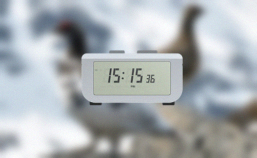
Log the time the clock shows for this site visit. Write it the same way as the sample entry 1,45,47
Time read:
15,15,36
